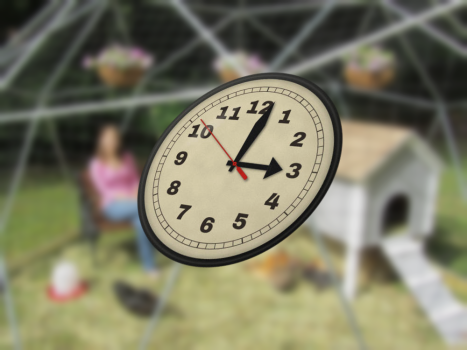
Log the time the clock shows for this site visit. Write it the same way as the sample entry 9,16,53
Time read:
3,01,51
